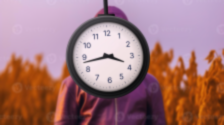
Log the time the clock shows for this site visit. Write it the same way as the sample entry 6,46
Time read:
3,43
